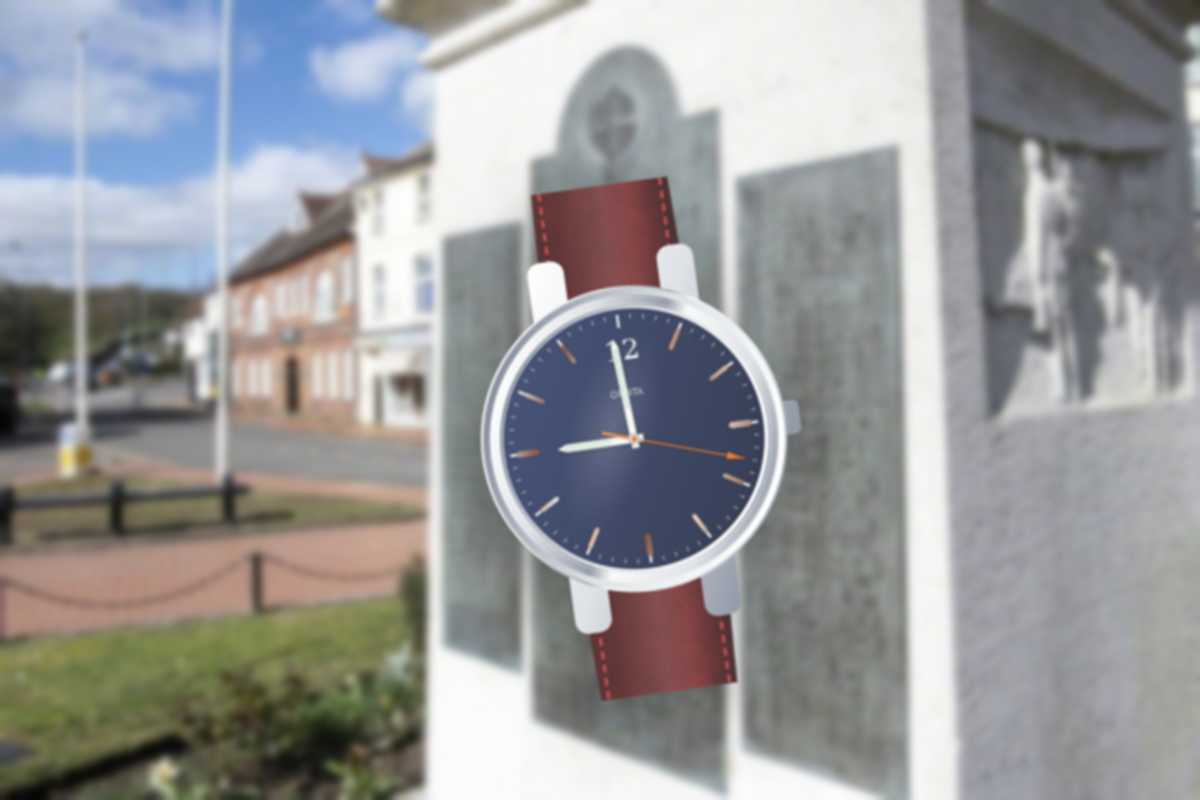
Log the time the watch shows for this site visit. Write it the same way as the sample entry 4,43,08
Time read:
8,59,18
